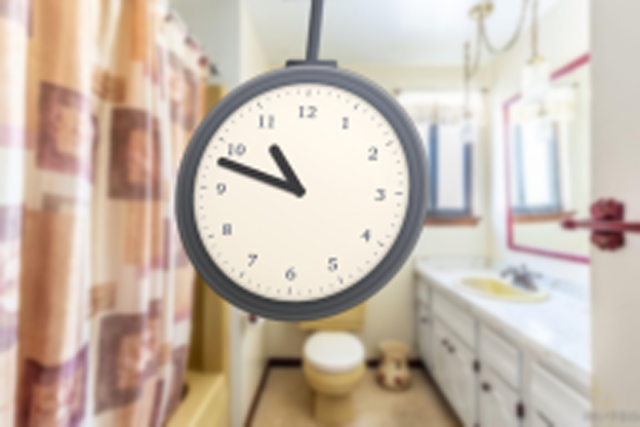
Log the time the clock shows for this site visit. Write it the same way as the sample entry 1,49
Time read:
10,48
